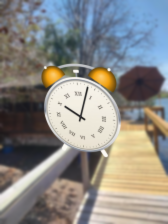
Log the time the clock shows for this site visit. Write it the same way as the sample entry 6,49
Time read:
10,03
